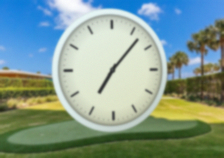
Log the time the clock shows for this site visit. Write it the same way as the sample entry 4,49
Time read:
7,07
